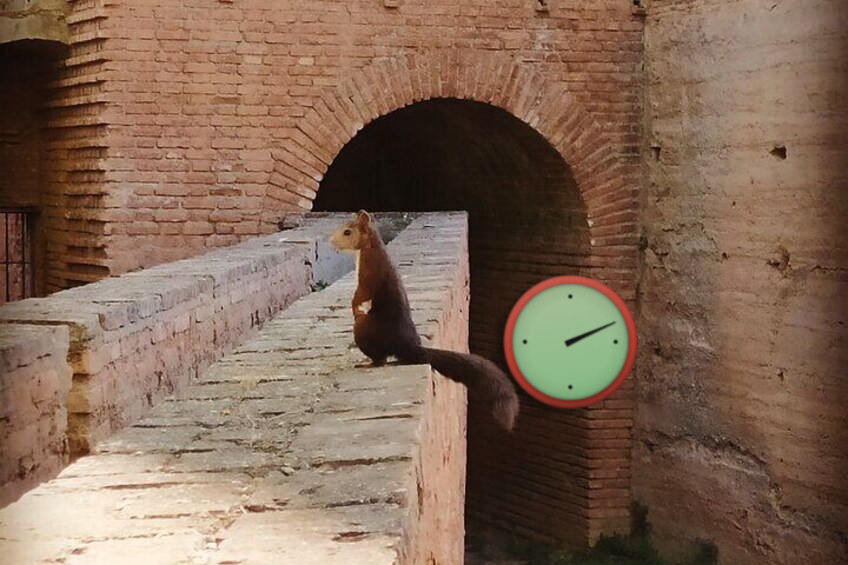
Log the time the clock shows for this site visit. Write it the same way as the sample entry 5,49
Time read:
2,11
